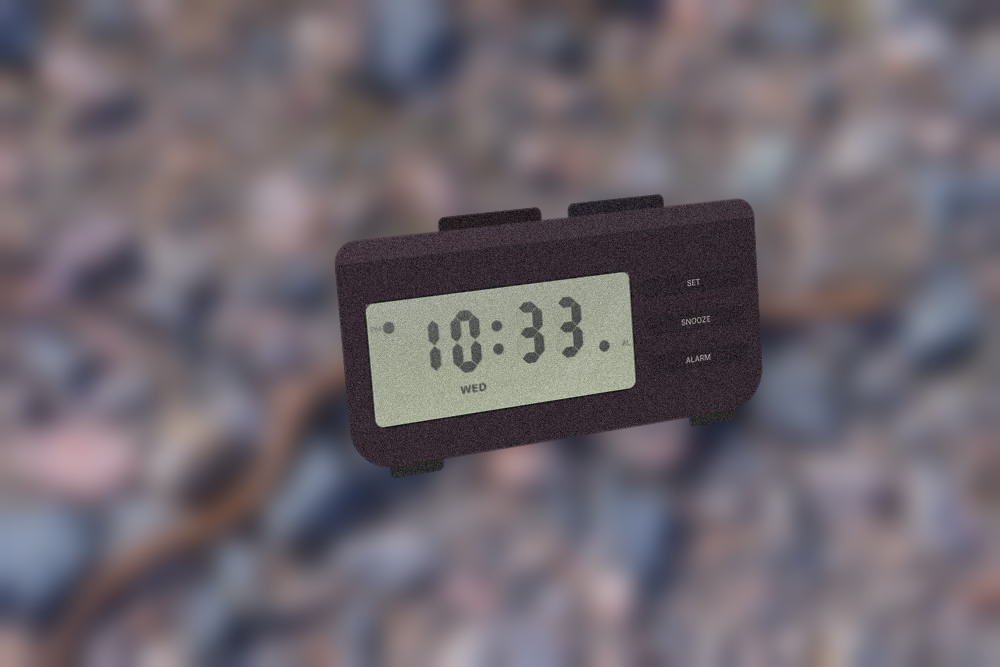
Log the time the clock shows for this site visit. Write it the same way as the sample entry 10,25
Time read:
10,33
